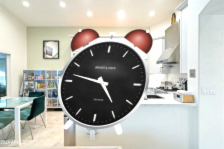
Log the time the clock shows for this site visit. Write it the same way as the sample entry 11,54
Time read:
4,47
